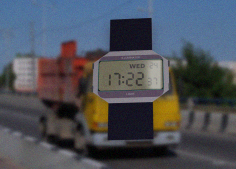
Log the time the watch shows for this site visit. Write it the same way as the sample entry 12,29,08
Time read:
17,22,37
